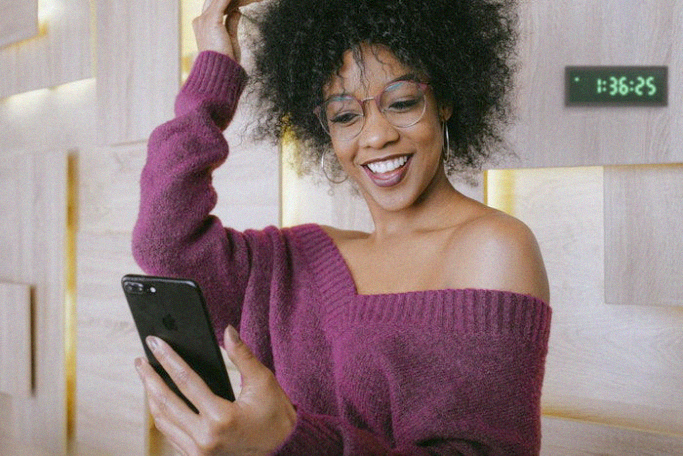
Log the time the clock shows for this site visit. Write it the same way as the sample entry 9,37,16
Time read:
1,36,25
